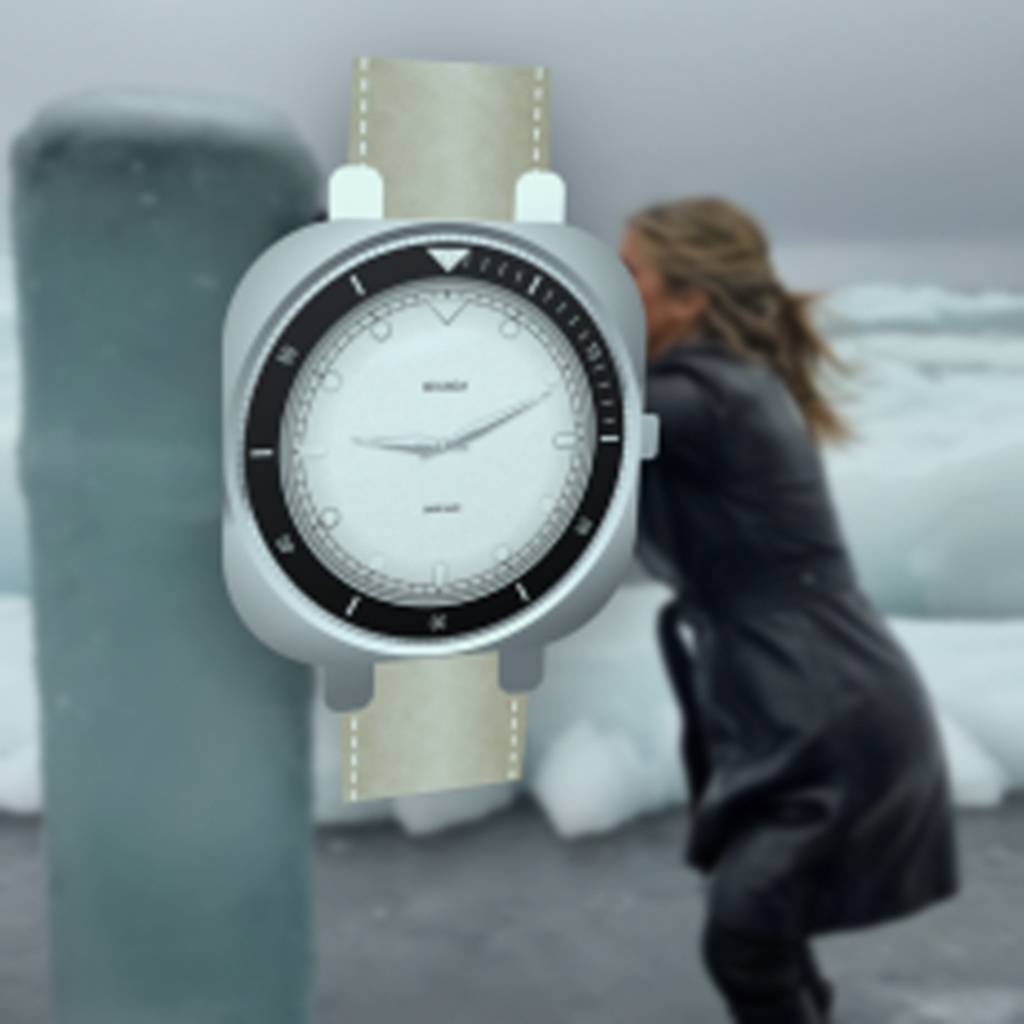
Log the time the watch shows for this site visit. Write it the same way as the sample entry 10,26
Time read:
9,11
